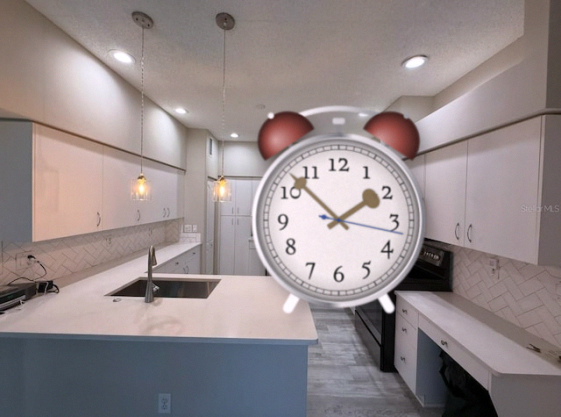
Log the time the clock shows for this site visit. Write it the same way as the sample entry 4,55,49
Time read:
1,52,17
